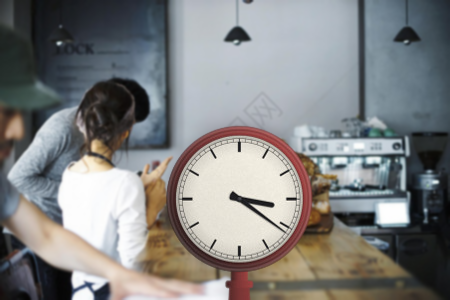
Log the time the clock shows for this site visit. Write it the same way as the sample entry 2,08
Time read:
3,21
